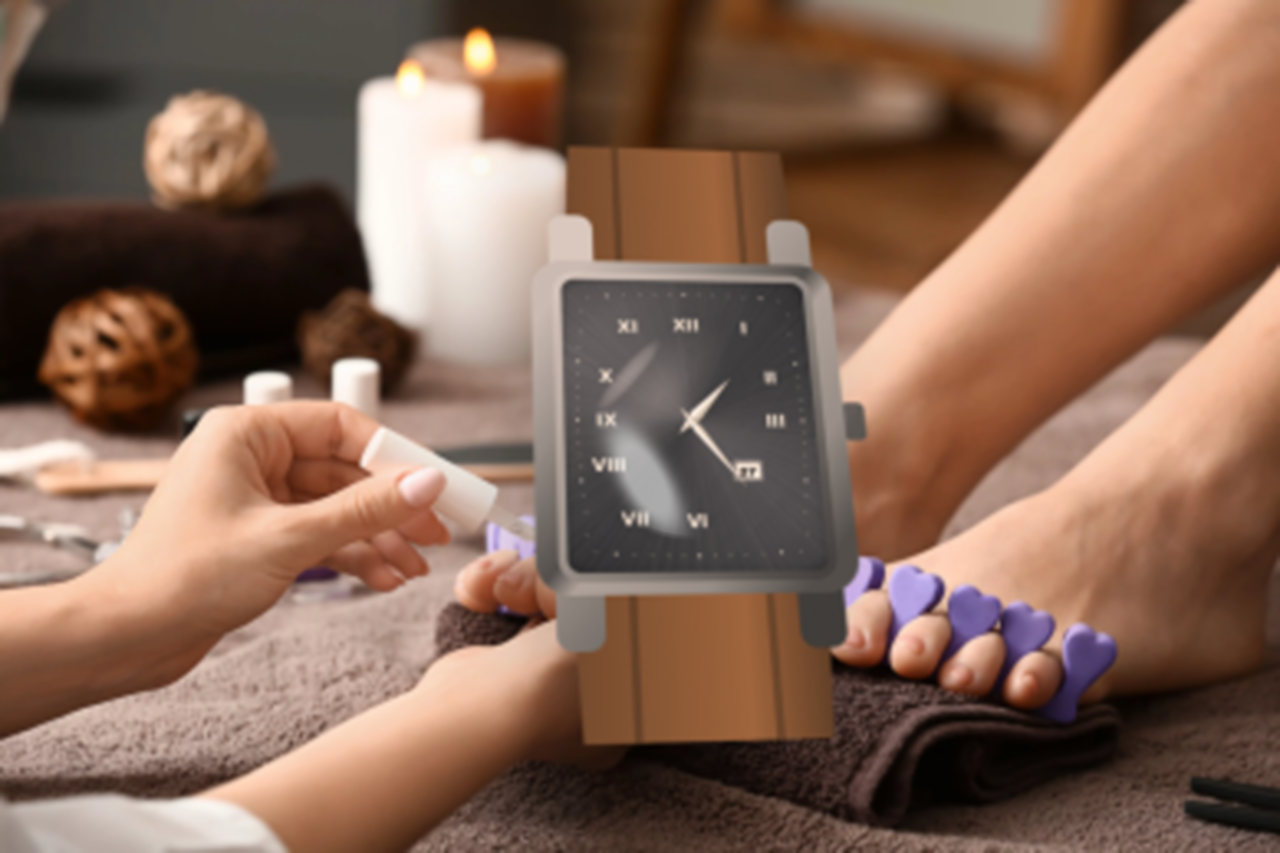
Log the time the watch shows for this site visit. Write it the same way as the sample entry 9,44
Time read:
1,24
